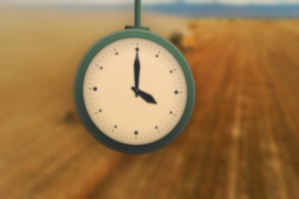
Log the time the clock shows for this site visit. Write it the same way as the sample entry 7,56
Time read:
4,00
